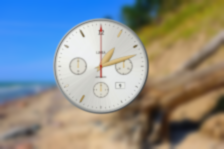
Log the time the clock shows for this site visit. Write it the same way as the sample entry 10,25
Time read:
1,12
